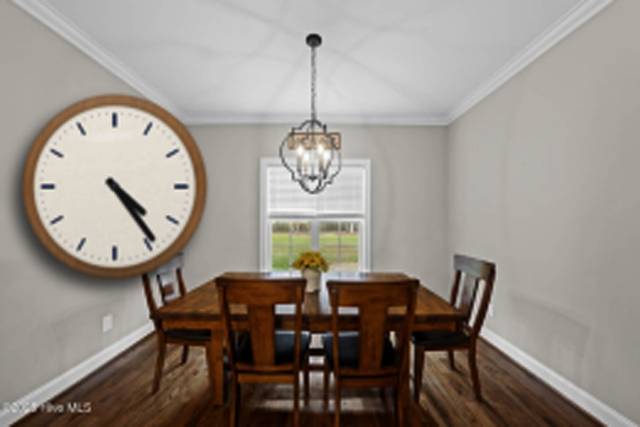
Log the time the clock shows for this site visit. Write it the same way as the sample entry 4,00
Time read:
4,24
